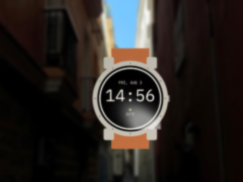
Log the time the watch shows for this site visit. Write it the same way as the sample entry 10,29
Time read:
14,56
